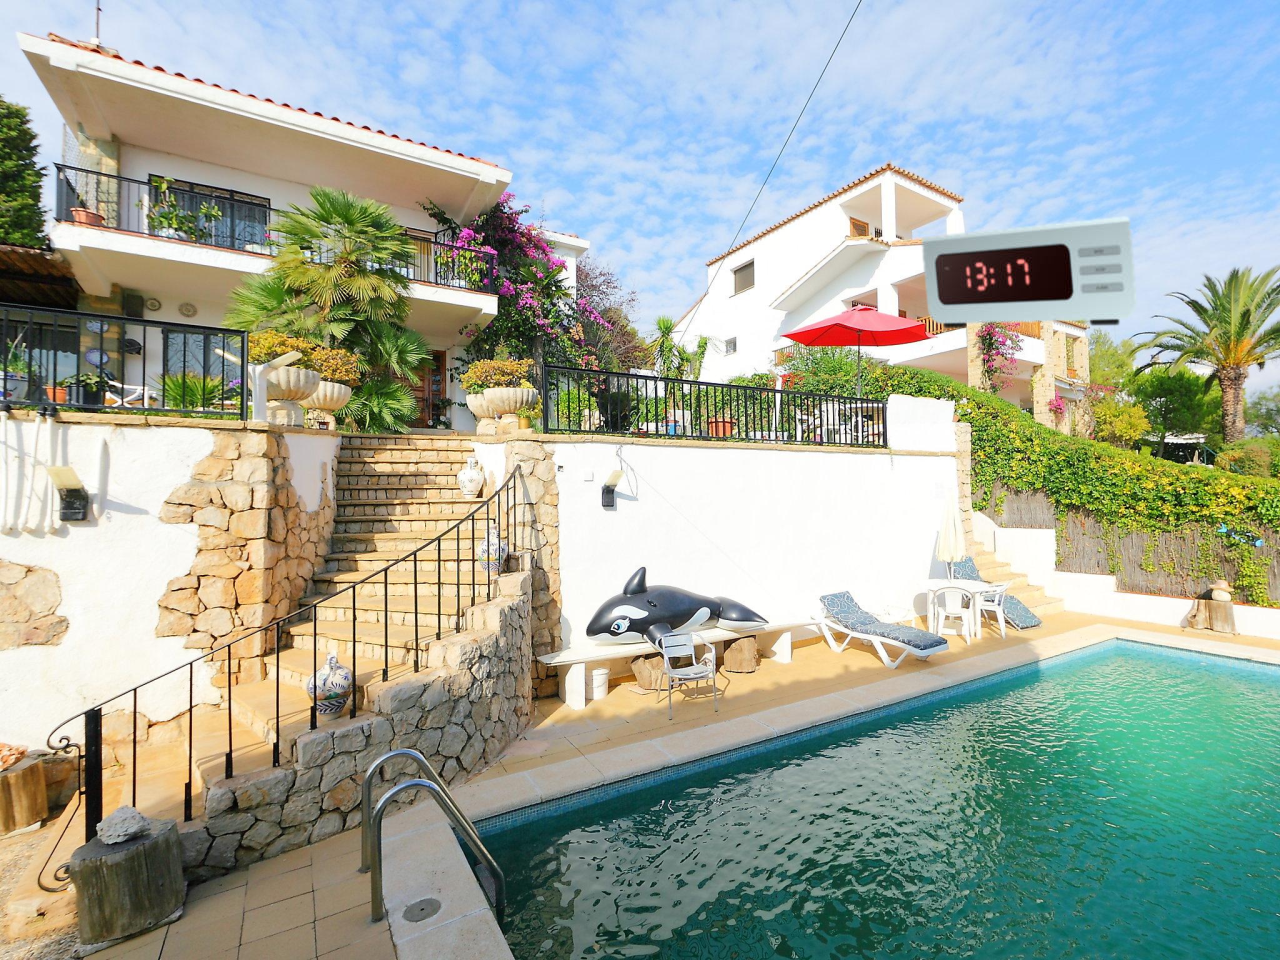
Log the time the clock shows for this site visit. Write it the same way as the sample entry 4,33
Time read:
13,17
